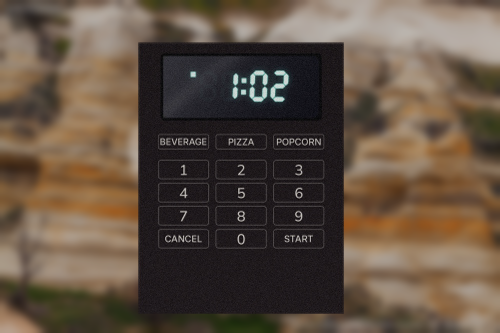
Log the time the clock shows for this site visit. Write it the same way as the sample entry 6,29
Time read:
1,02
